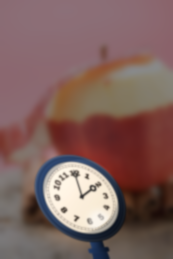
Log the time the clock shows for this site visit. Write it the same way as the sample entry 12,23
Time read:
2,00
